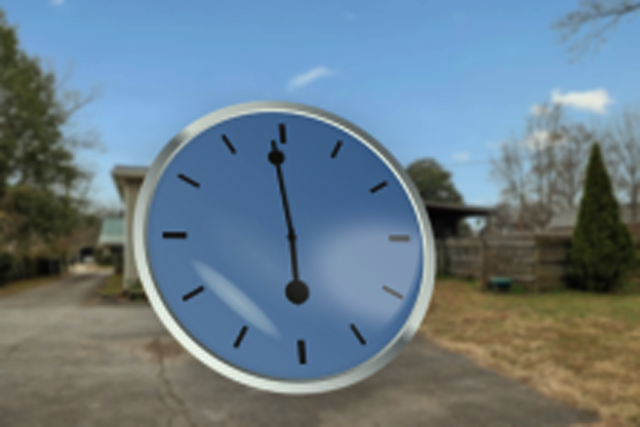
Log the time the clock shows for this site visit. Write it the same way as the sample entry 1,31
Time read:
5,59
